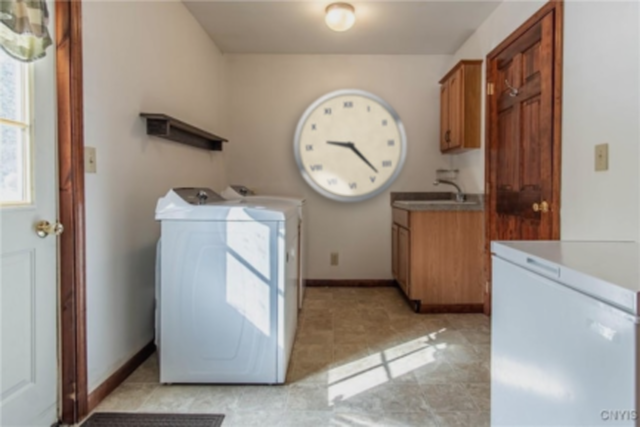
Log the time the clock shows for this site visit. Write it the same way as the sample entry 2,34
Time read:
9,23
